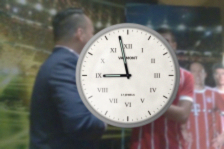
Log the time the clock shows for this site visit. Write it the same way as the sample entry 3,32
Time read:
8,58
